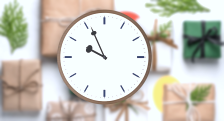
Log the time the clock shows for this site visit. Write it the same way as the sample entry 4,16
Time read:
9,56
